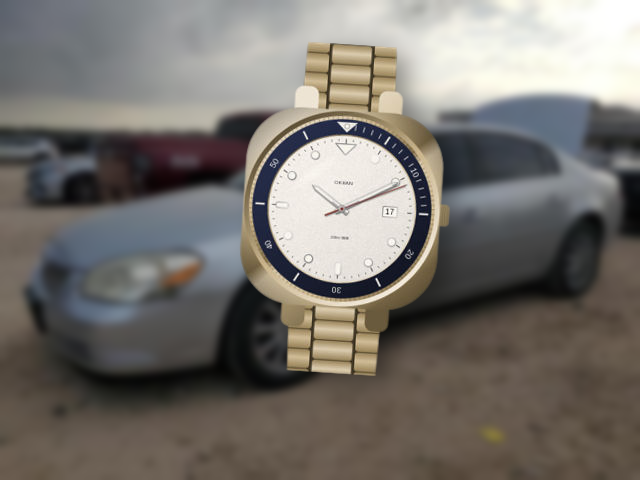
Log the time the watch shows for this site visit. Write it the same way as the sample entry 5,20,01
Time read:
10,10,11
